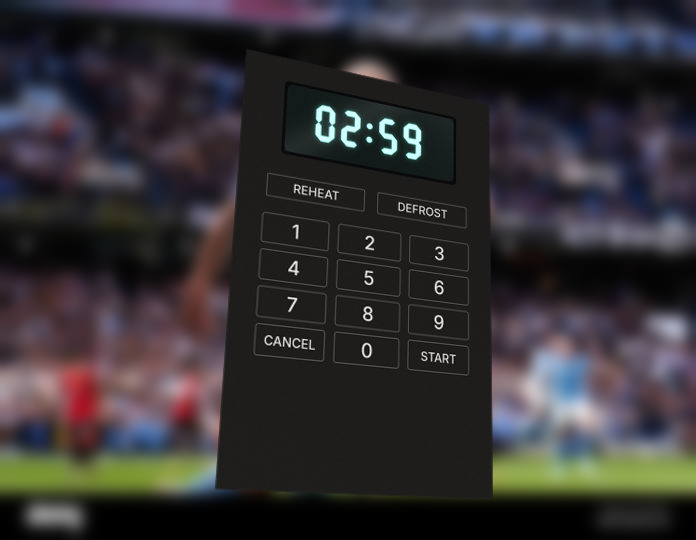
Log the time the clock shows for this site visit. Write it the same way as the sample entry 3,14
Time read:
2,59
